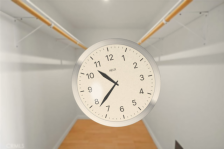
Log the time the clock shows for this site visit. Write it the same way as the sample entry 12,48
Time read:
10,38
